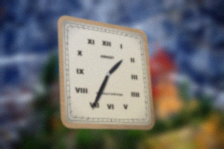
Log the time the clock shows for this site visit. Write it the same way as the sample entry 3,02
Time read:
1,35
